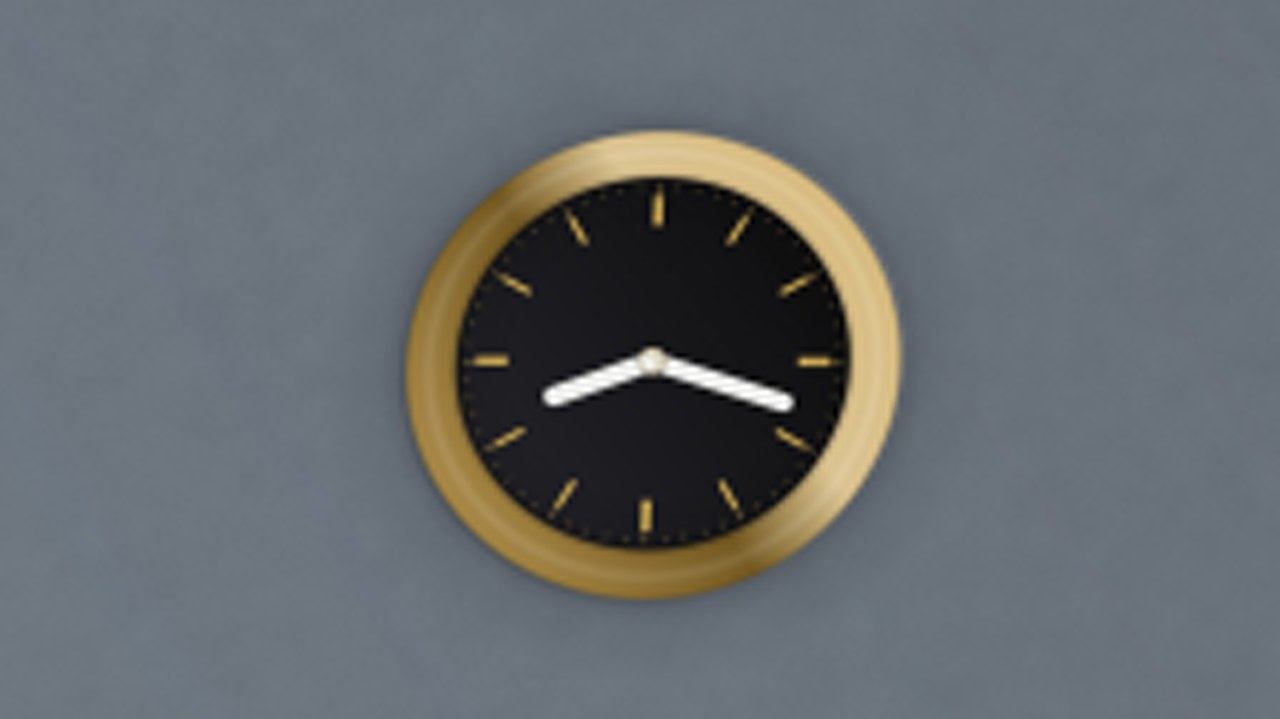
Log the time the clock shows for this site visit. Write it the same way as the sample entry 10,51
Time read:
8,18
